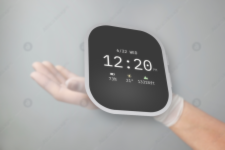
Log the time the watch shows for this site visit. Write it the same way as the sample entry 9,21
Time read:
12,20
